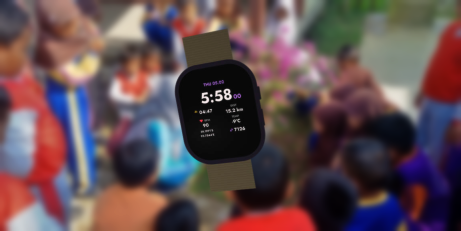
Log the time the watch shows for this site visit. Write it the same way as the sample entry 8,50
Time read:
5,58
